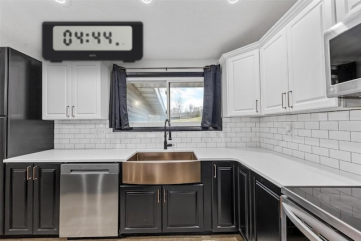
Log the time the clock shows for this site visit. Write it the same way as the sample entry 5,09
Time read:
4,44
